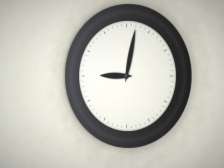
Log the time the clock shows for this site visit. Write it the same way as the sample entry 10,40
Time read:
9,02
